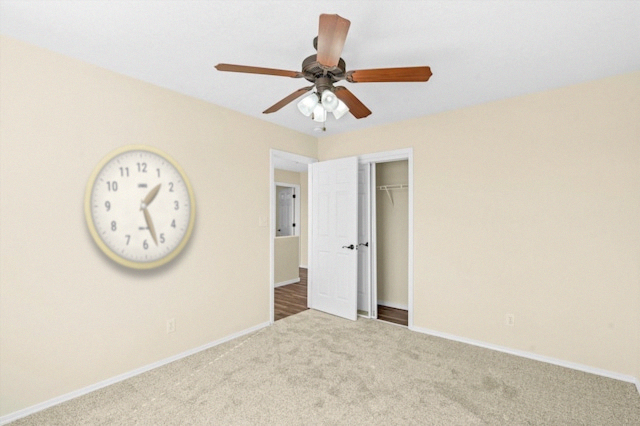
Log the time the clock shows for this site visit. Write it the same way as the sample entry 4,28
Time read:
1,27
